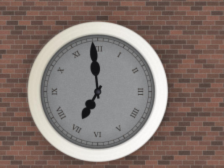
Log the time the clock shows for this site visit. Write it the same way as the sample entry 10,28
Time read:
6,59
